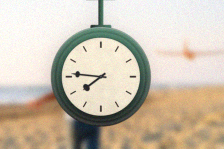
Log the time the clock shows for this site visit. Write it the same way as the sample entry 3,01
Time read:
7,46
